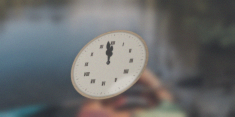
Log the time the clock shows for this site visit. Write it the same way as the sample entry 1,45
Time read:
11,58
